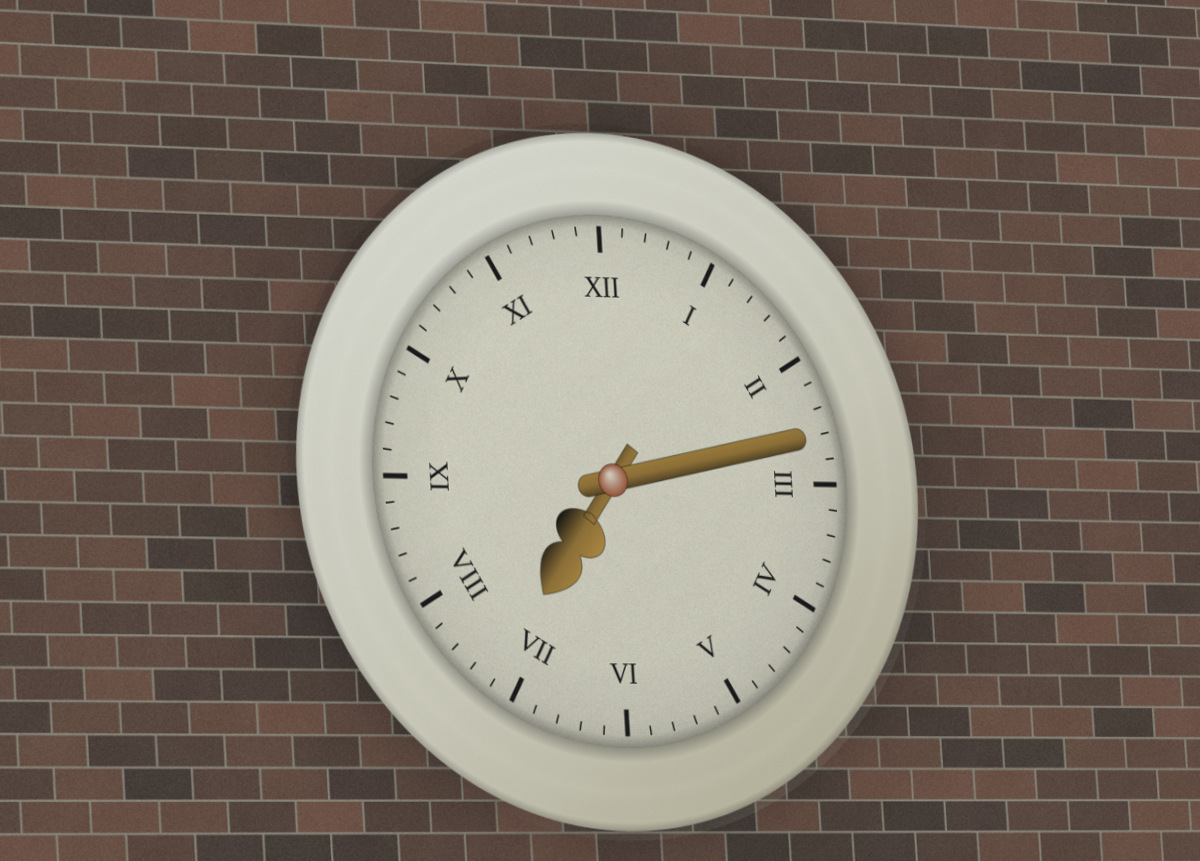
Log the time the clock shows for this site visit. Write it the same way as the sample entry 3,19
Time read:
7,13
